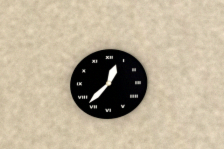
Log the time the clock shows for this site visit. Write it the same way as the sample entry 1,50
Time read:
12,37
